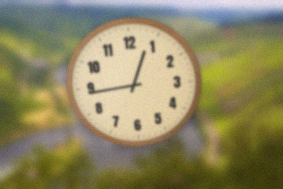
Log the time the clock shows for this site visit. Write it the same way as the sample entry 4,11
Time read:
12,44
